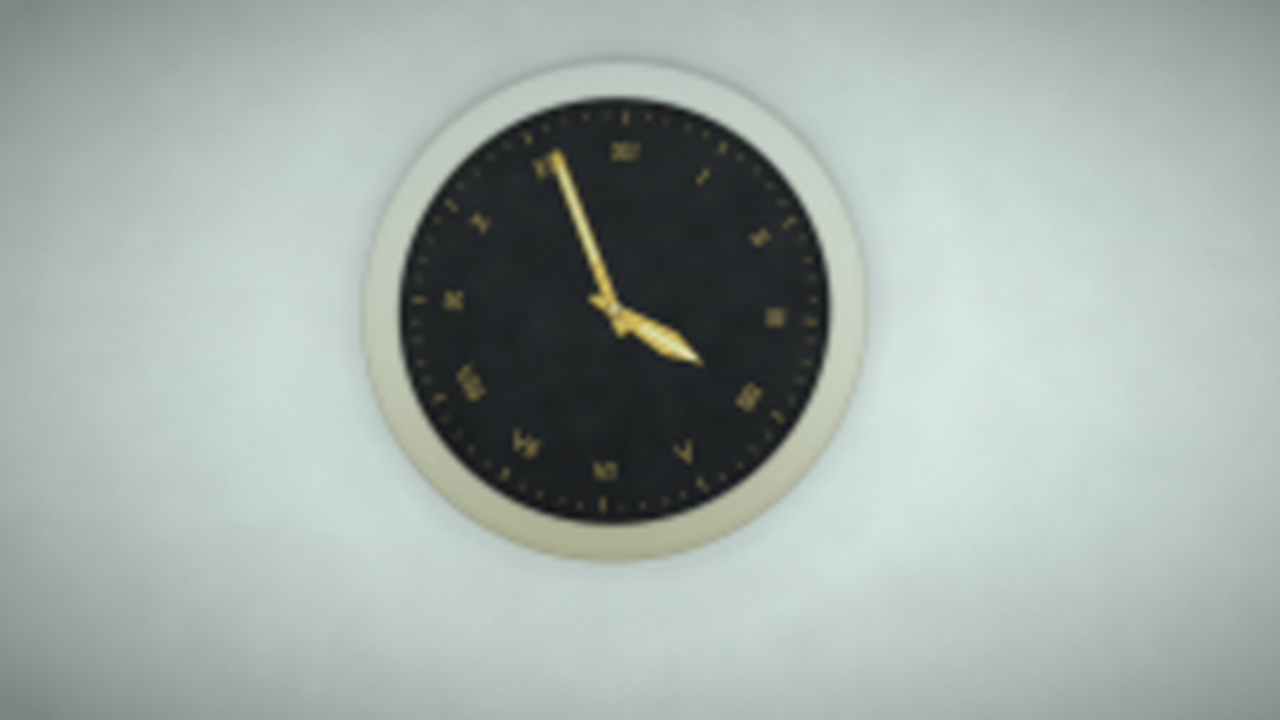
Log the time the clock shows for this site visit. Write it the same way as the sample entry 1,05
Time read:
3,56
